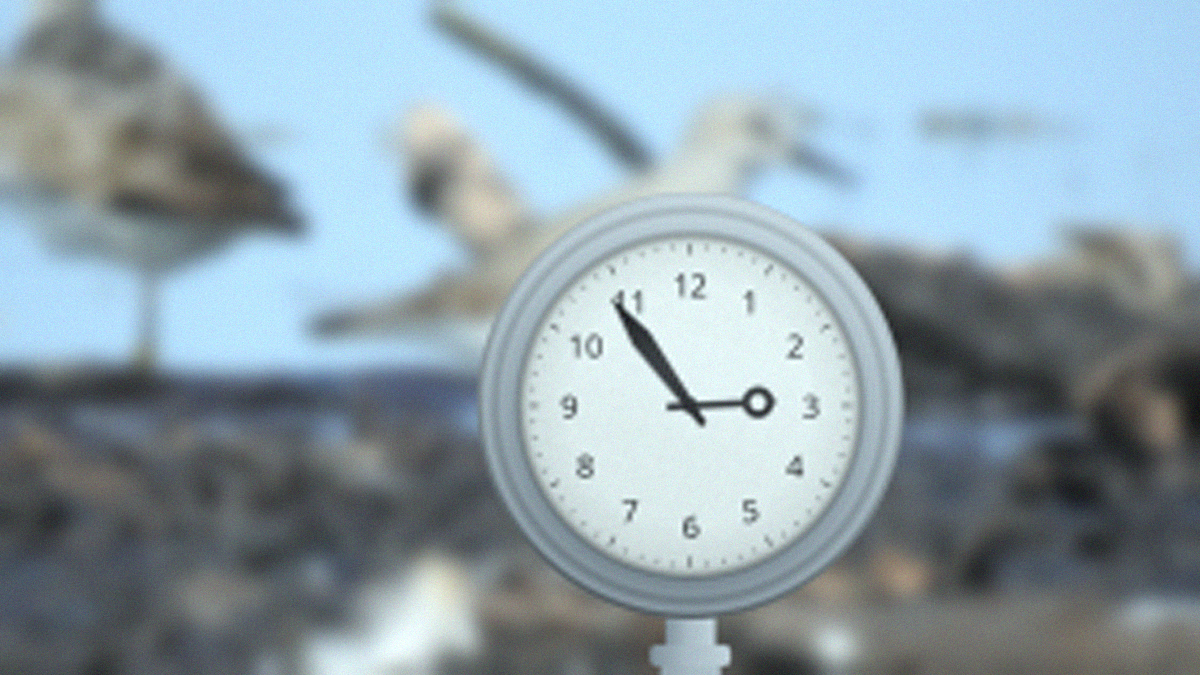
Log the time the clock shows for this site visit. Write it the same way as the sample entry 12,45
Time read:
2,54
